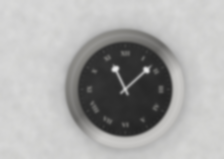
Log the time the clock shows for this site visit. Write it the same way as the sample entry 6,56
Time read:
11,08
